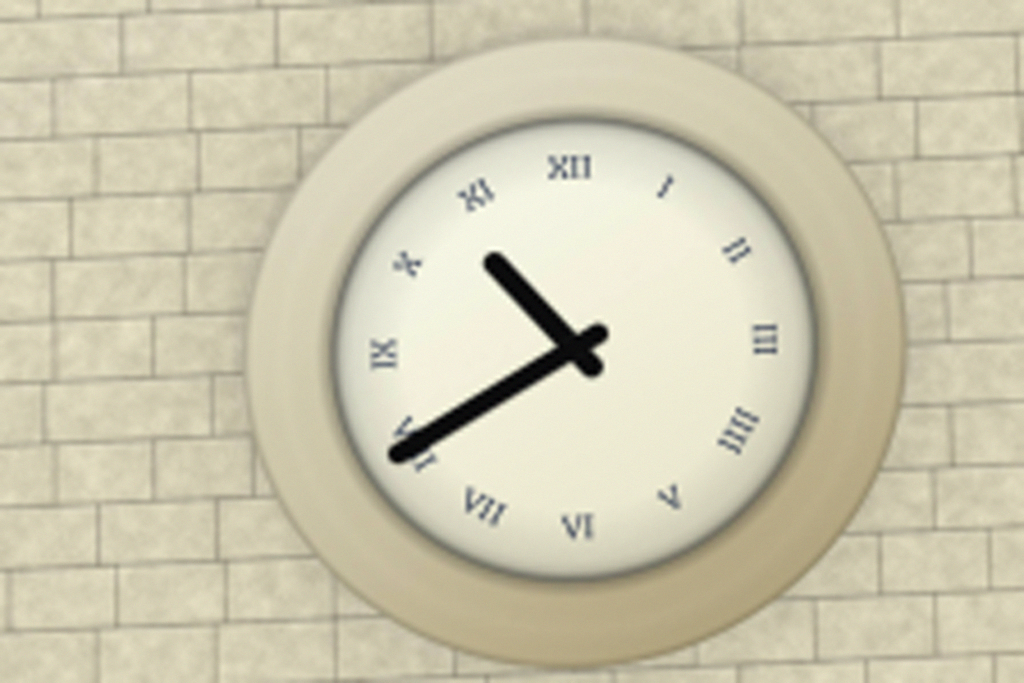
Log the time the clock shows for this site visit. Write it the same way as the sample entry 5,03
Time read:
10,40
